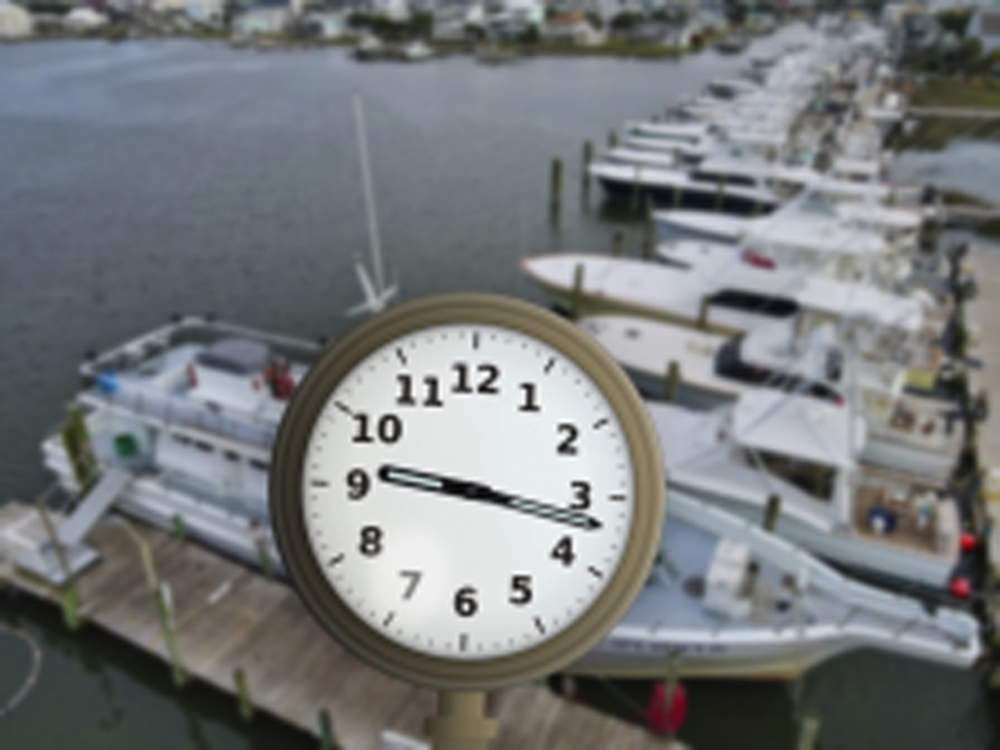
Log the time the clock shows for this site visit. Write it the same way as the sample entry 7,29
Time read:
9,17
